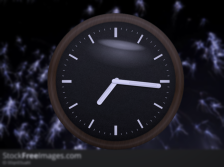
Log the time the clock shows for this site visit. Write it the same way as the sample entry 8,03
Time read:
7,16
